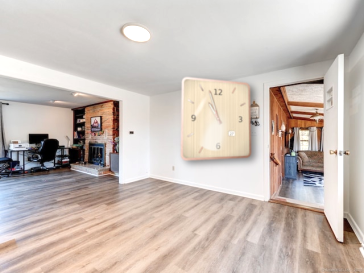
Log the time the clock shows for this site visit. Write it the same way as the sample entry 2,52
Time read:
10,57
